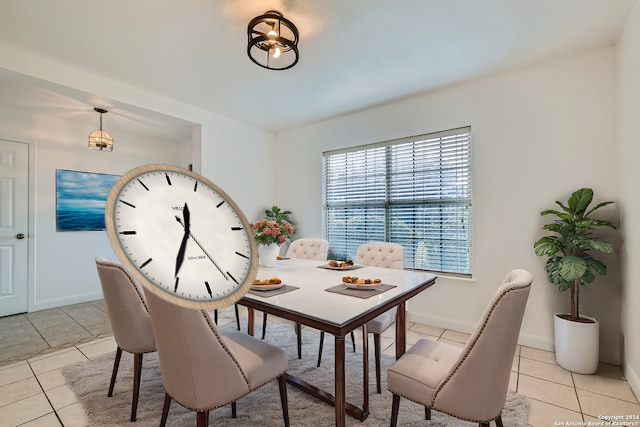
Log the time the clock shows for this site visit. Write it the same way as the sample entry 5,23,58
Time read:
12,35,26
